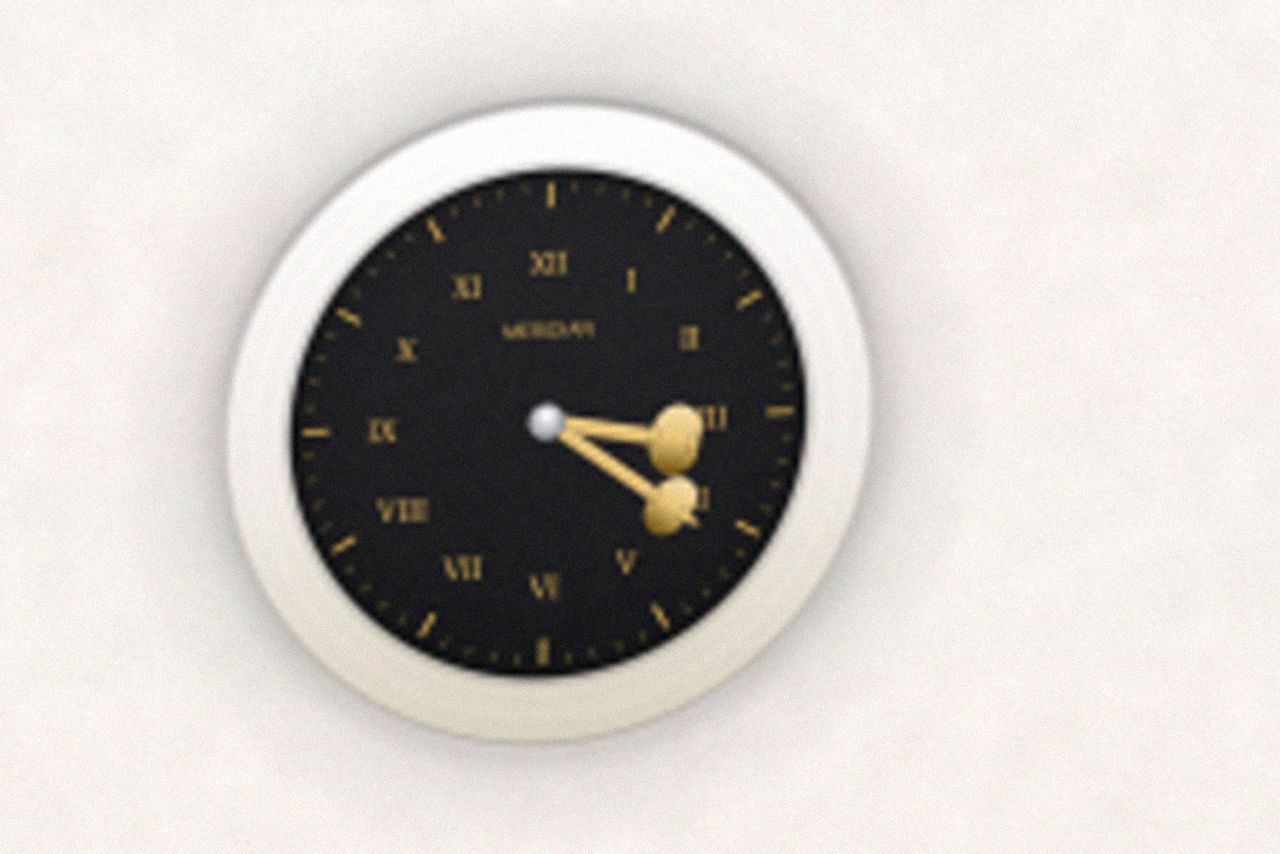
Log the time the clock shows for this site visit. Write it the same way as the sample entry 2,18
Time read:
3,21
